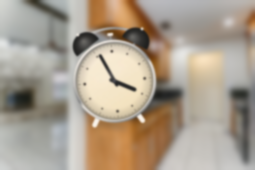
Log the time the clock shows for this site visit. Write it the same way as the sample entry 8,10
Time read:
3,56
